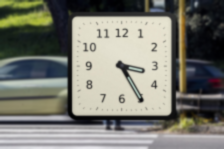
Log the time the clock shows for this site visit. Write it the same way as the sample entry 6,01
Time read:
3,25
